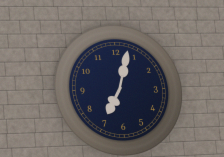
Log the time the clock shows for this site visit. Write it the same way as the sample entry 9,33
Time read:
7,03
